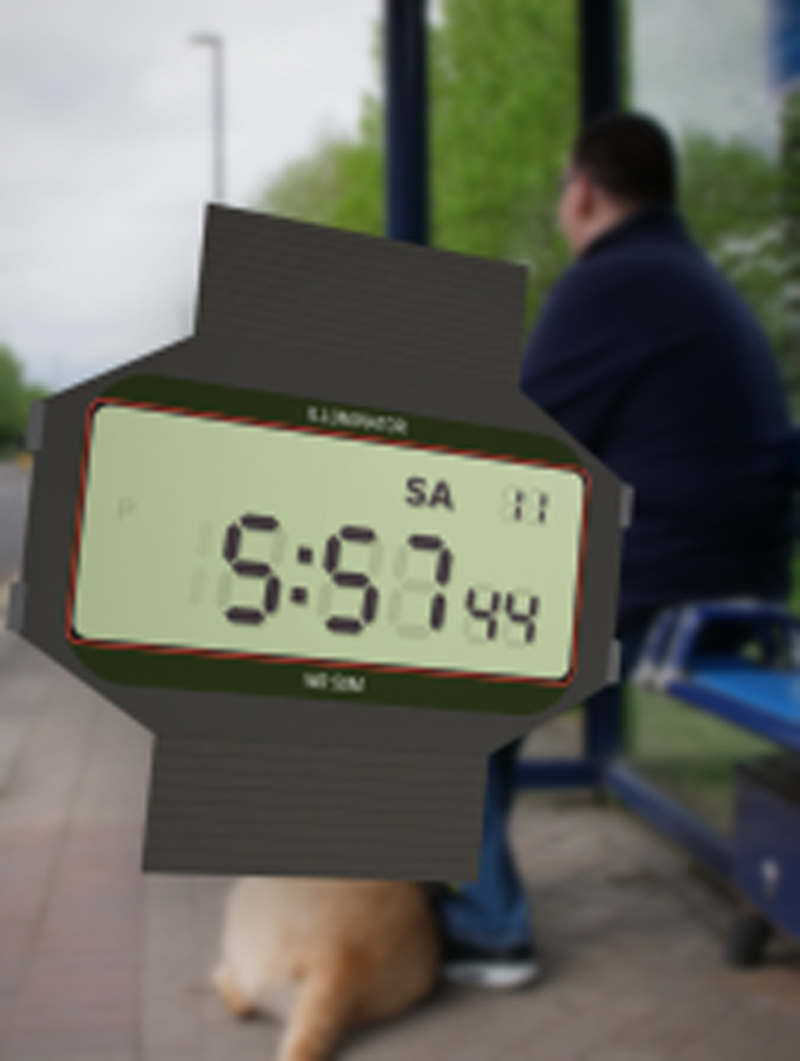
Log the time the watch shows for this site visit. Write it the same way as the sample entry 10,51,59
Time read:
5,57,44
